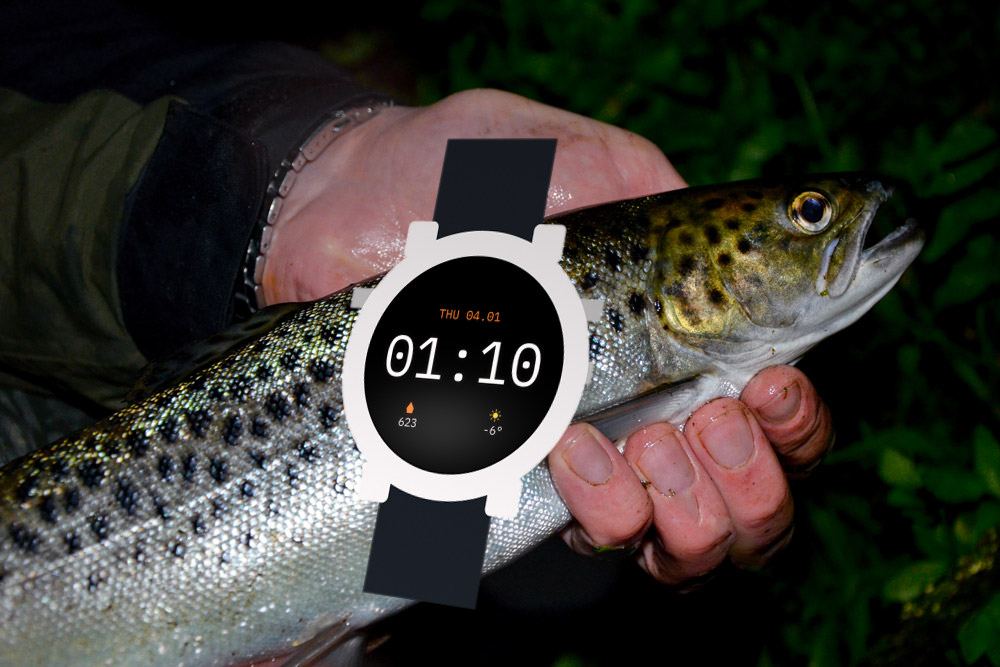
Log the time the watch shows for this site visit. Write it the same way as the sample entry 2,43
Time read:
1,10
